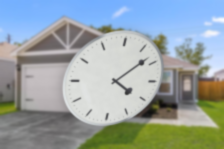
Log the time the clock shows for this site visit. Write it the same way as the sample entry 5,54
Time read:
4,08
